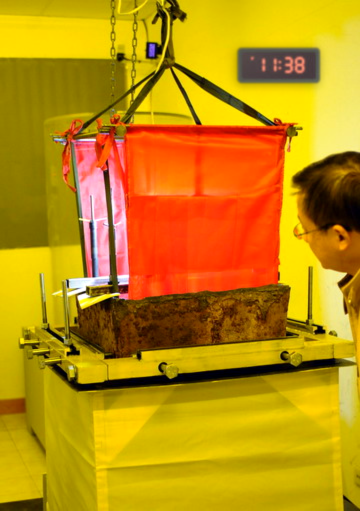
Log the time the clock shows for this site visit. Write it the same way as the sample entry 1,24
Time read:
11,38
